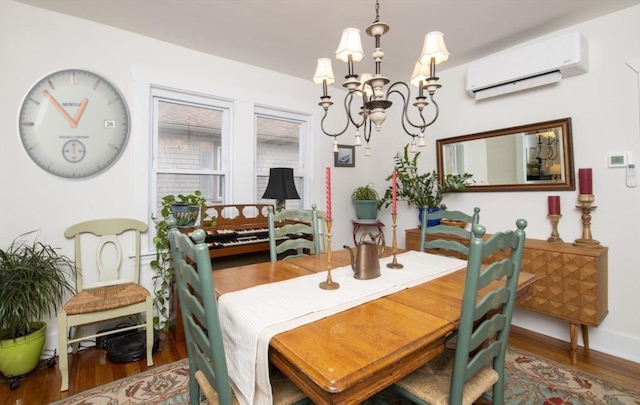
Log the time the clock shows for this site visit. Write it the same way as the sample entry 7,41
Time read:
12,53
